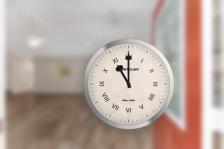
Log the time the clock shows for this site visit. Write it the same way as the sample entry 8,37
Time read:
11,00
